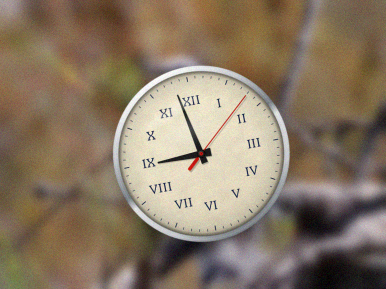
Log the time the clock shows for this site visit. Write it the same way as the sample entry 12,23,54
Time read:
8,58,08
